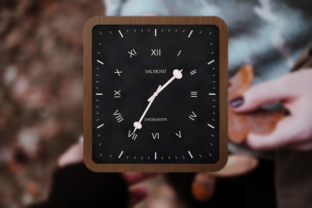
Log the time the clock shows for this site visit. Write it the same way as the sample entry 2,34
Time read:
1,35
